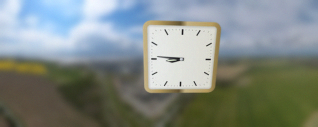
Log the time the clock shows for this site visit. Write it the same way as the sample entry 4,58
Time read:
8,46
